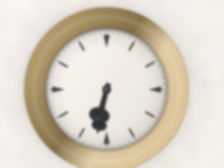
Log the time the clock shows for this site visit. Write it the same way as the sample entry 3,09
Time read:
6,32
